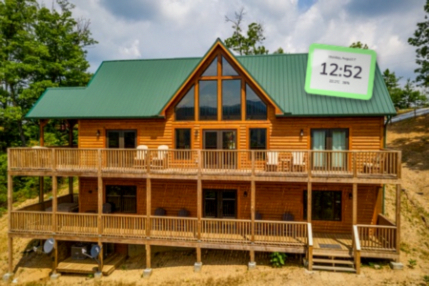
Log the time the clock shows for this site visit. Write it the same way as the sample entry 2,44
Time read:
12,52
